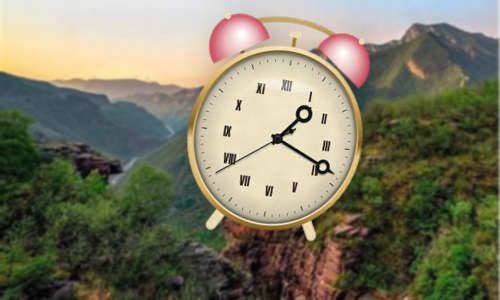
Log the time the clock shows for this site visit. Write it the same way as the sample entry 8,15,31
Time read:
1,18,39
